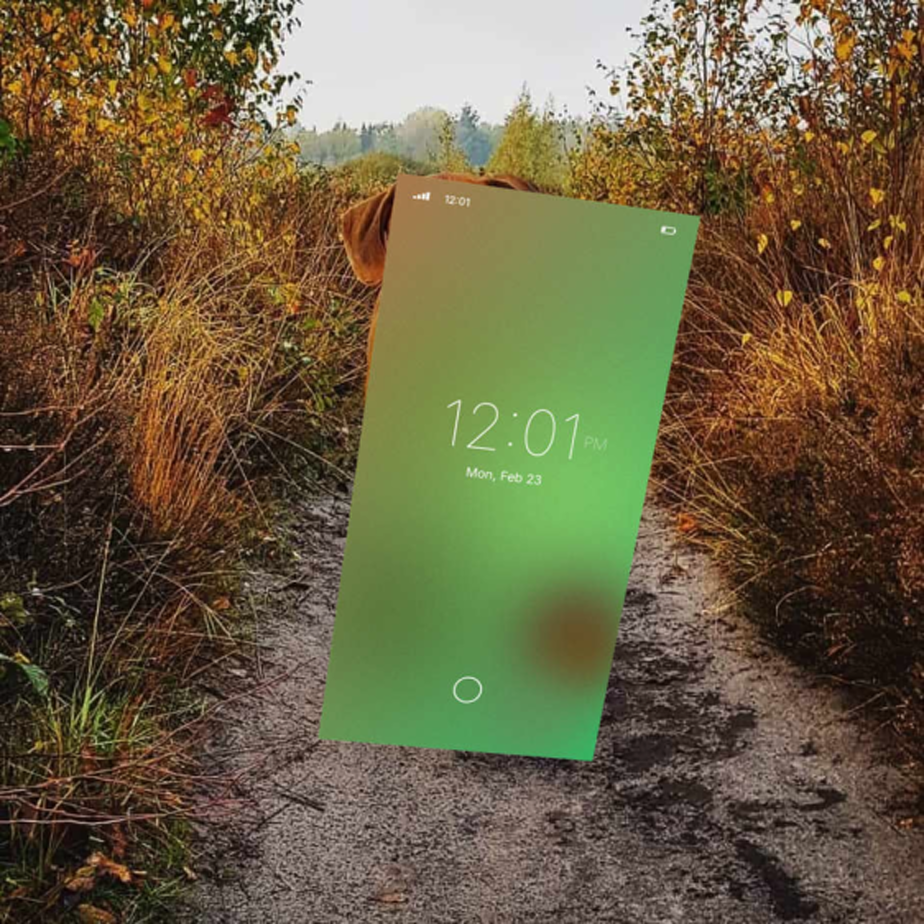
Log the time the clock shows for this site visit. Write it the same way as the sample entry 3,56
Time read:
12,01
